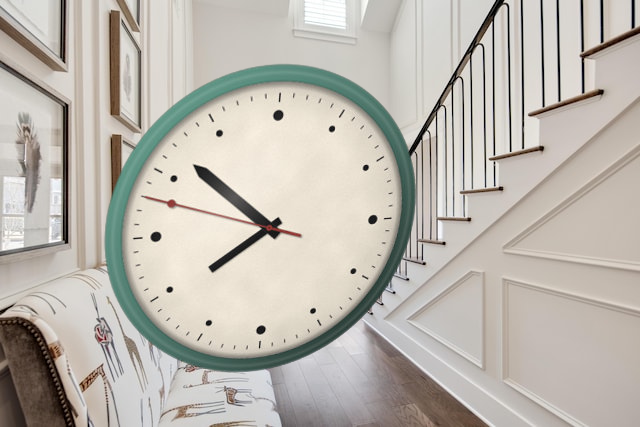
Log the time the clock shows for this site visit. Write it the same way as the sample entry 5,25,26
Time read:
7,51,48
